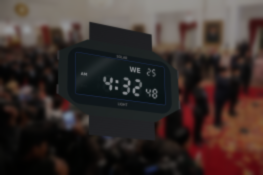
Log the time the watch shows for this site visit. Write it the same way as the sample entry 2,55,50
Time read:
4,32,48
